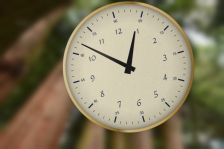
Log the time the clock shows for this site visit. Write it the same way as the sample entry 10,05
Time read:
12,52
